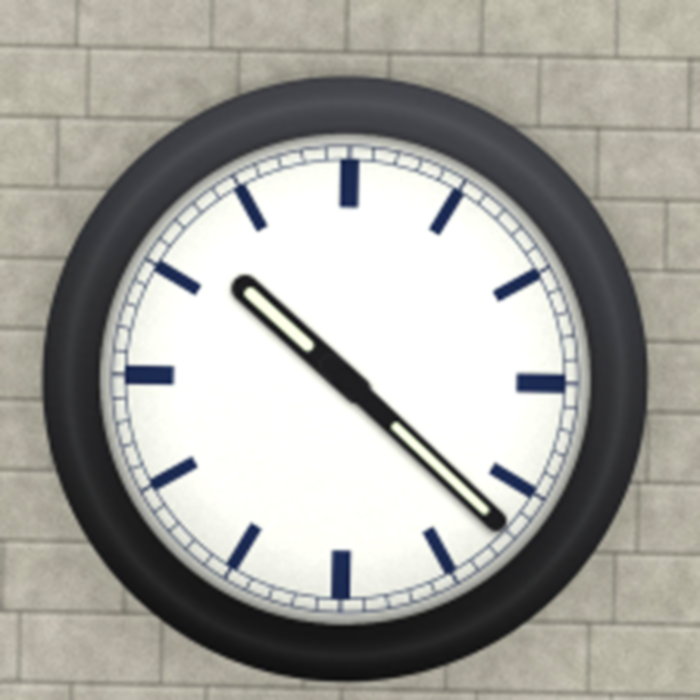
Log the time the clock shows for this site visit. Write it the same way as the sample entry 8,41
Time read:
10,22
